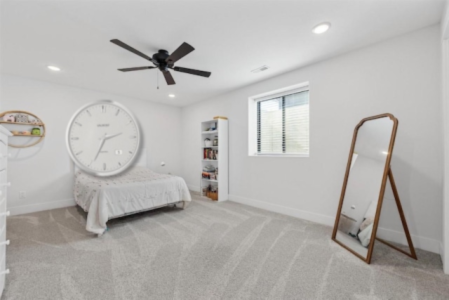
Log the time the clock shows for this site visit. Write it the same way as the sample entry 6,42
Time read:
2,34
